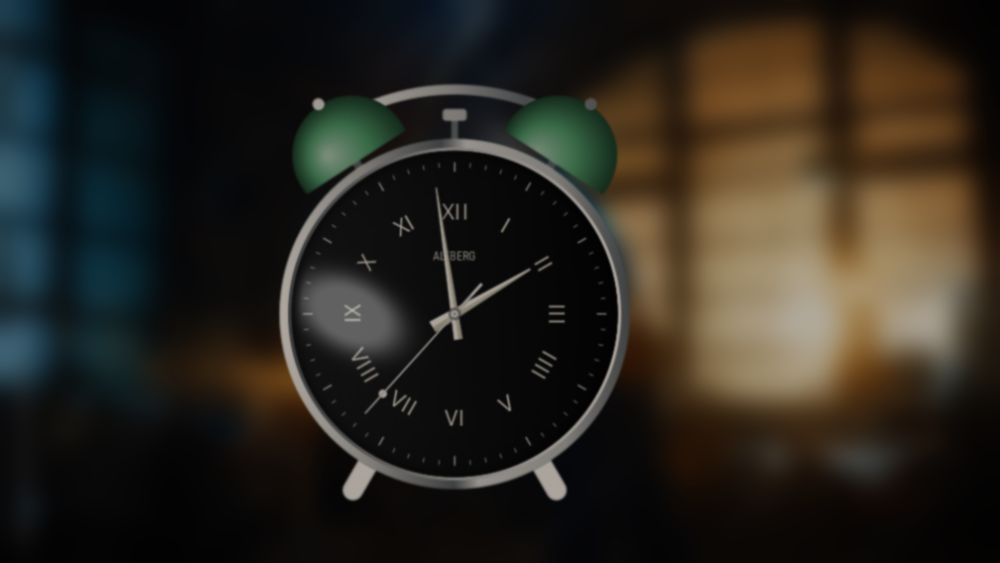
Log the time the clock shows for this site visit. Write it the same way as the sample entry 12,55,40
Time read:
1,58,37
